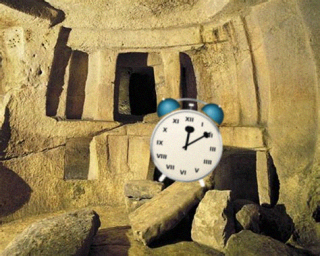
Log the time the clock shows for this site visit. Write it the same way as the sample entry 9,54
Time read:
12,09
